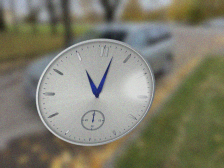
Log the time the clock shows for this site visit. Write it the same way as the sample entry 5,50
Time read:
11,02
